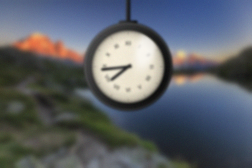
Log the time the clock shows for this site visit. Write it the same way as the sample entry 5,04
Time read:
7,44
